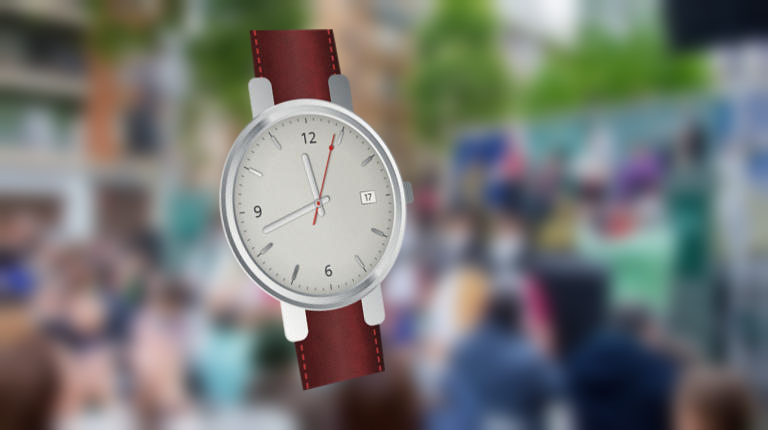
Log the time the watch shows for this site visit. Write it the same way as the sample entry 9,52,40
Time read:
11,42,04
